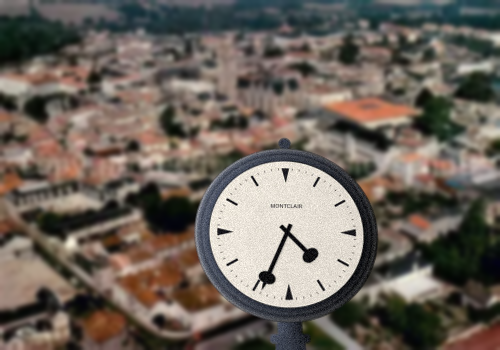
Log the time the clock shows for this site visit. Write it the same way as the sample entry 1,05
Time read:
4,34
